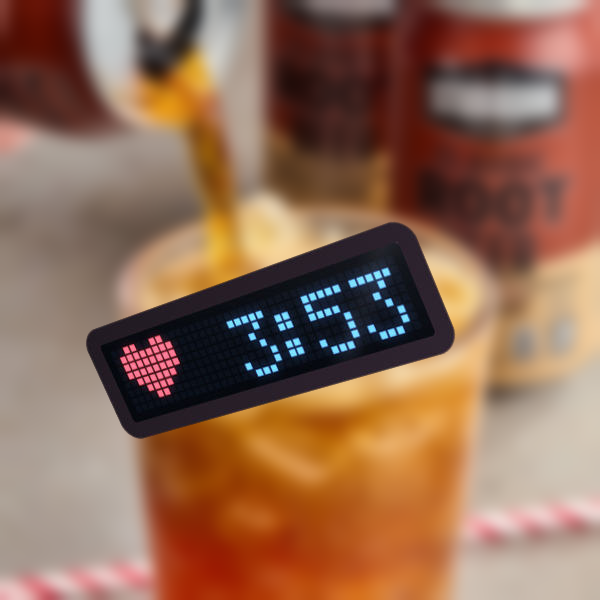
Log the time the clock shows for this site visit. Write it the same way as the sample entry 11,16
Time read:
3,53
